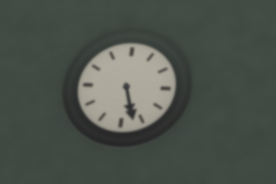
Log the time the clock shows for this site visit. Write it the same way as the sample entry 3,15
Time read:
5,27
